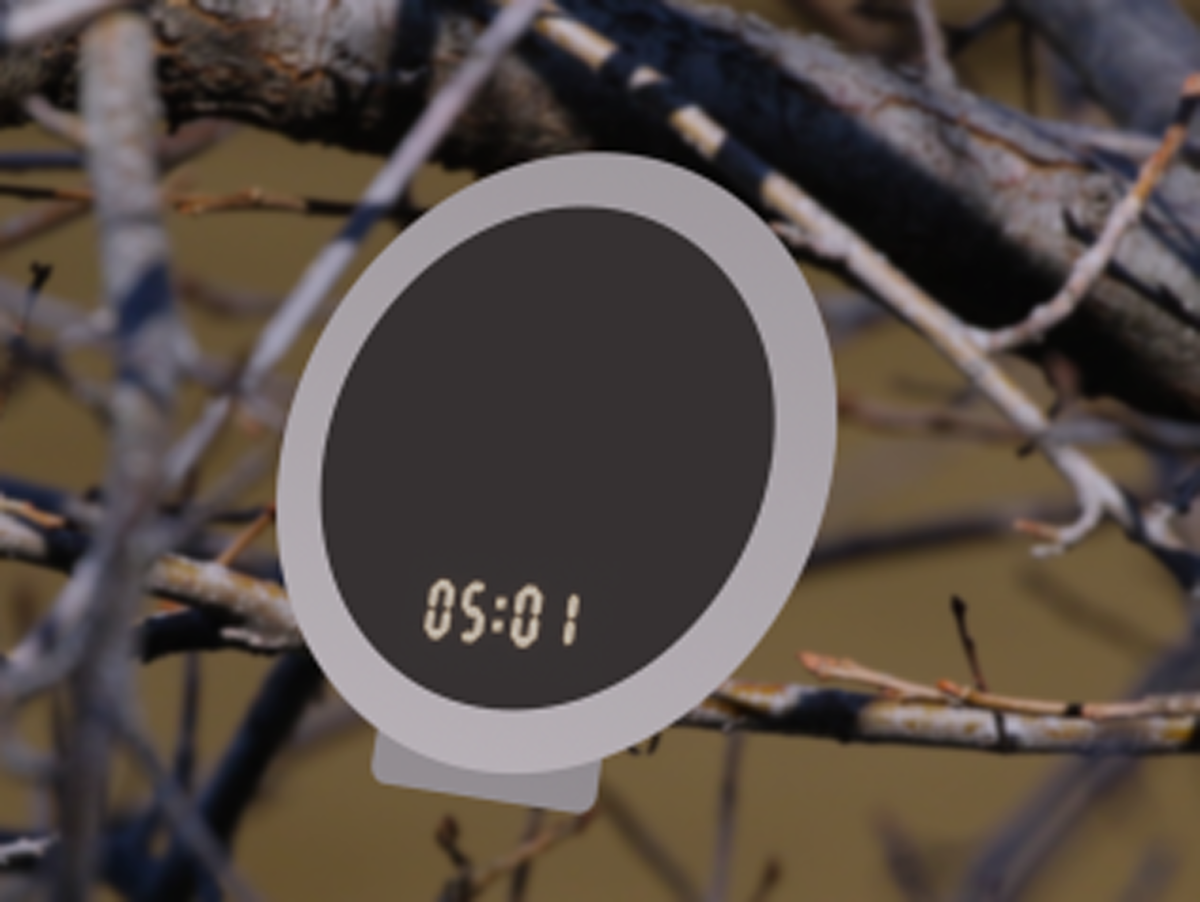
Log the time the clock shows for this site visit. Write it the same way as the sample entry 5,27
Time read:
5,01
